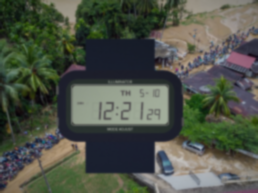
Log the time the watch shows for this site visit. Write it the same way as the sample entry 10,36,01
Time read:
12,21,29
